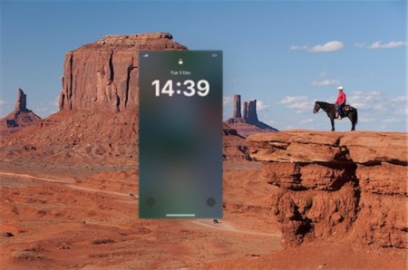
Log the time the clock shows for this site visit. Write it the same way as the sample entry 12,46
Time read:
14,39
